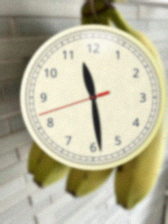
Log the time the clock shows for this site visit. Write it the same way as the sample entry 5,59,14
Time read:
11,28,42
